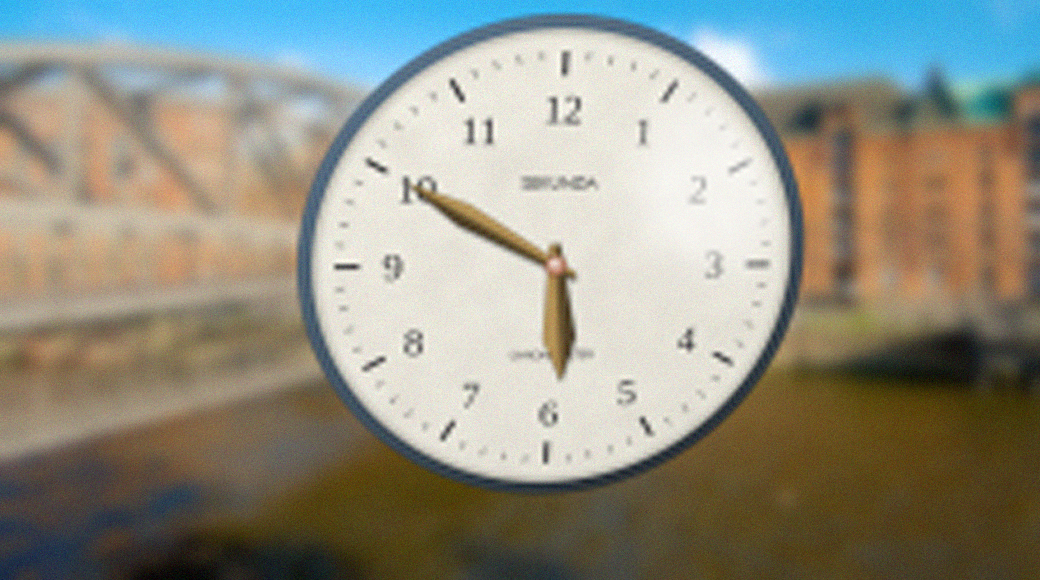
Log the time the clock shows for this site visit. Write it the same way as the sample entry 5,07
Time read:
5,50
